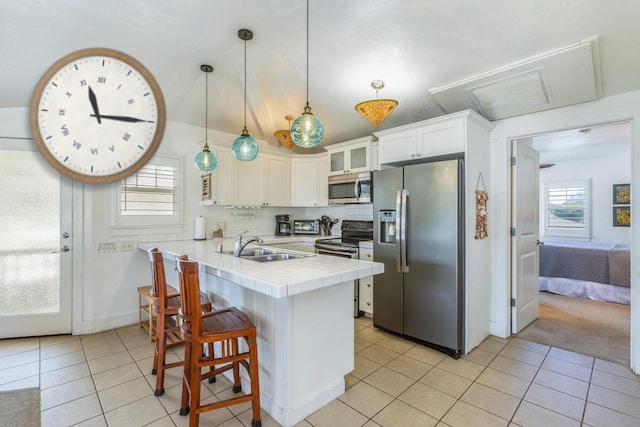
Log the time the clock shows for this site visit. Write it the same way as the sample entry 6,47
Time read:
11,15
